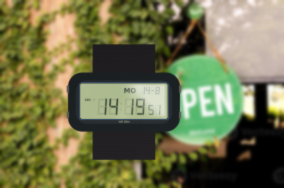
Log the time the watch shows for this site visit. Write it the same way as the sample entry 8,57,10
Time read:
14,19,51
